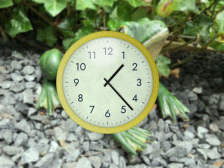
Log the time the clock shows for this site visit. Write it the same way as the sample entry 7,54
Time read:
1,23
